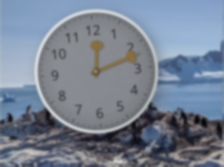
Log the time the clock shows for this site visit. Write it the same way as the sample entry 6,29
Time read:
12,12
